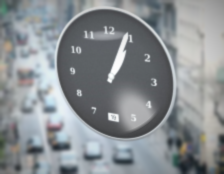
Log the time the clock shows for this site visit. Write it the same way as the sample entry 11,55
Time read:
1,04
